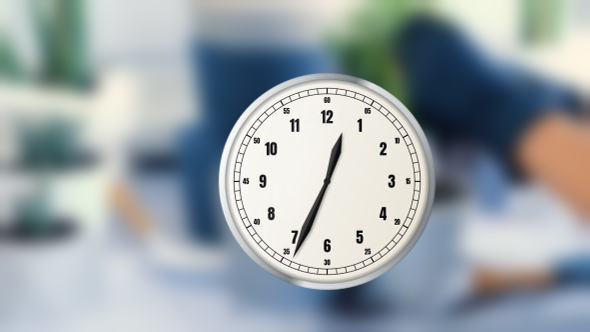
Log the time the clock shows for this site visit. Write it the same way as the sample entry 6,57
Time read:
12,34
